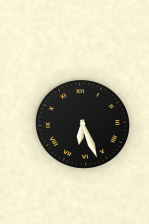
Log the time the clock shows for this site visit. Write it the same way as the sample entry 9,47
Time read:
6,27
